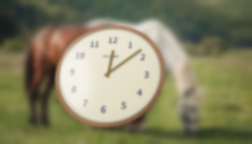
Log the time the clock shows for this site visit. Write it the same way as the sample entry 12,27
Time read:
12,08
